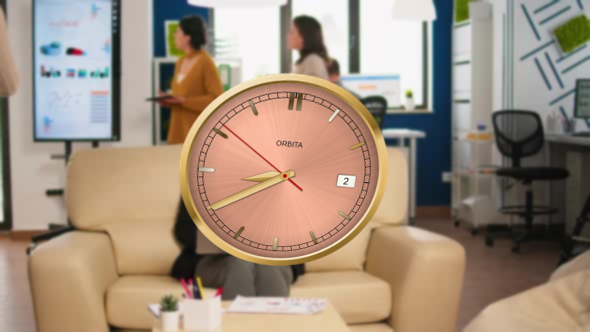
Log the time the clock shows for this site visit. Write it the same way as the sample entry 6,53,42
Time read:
8,39,51
